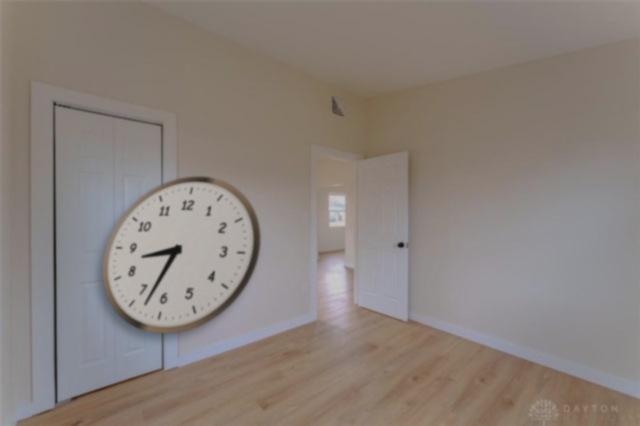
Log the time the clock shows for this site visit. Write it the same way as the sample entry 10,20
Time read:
8,33
